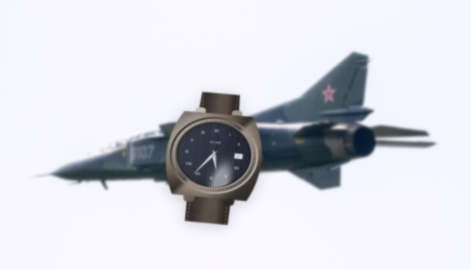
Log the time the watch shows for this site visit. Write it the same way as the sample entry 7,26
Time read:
5,36
